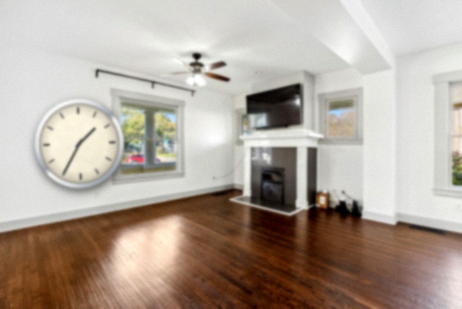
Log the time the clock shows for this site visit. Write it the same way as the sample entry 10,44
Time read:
1,35
